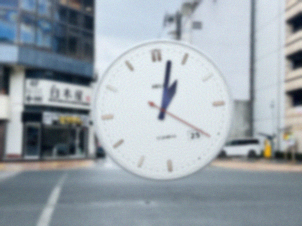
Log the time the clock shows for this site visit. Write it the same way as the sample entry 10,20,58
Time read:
1,02,21
